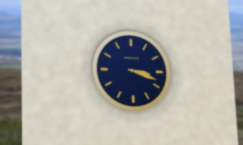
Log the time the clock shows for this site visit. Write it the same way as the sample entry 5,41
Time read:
3,18
